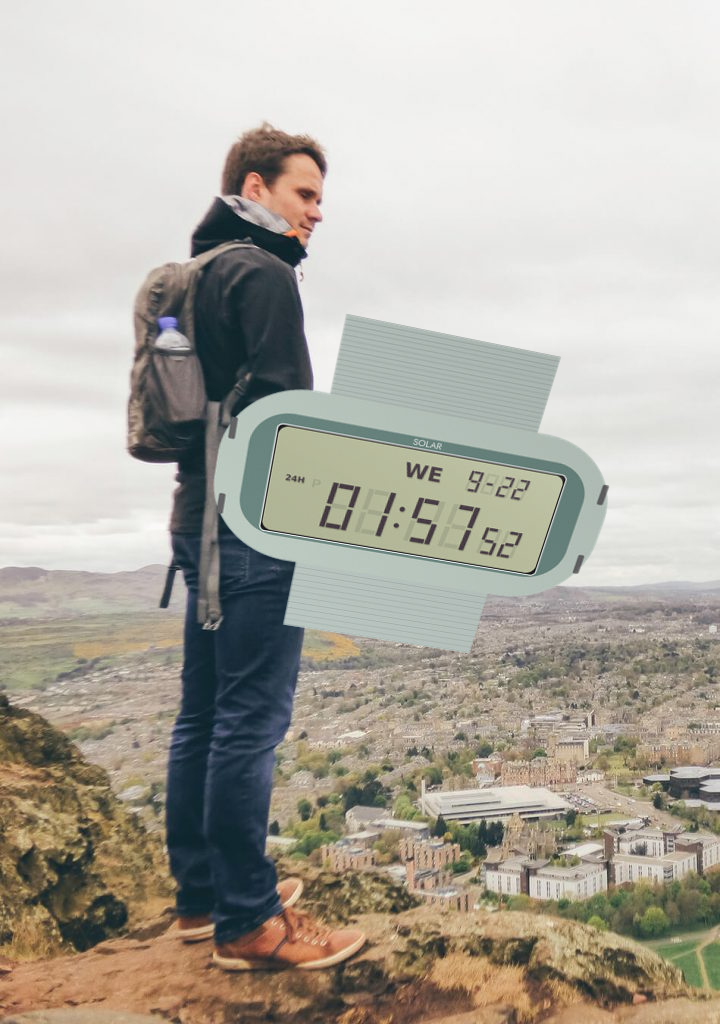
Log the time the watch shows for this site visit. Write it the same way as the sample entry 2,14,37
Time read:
1,57,52
